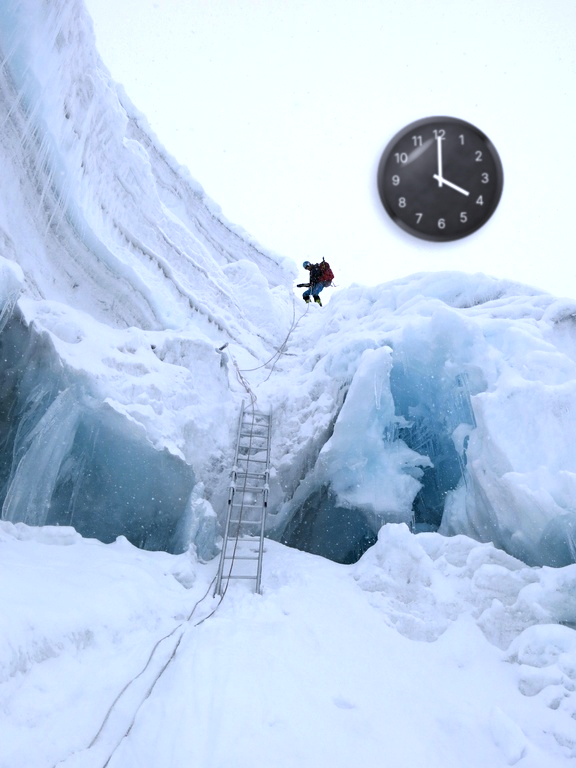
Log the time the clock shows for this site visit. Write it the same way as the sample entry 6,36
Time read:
4,00
